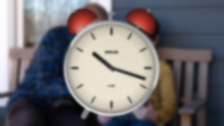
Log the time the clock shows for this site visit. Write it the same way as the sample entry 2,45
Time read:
10,18
